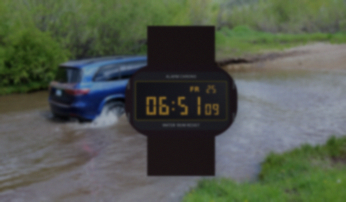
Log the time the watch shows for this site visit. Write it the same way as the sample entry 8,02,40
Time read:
6,51,09
